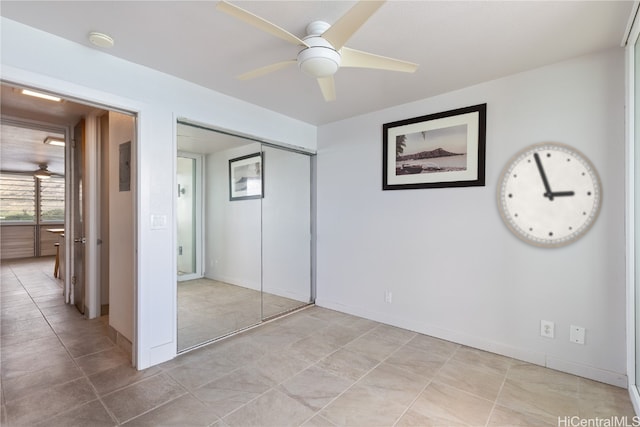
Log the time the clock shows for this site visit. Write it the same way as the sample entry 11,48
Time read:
2,57
